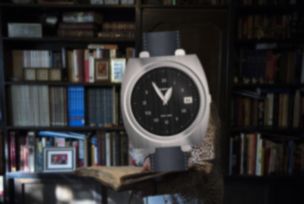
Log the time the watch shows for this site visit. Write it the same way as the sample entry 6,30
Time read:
12,55
